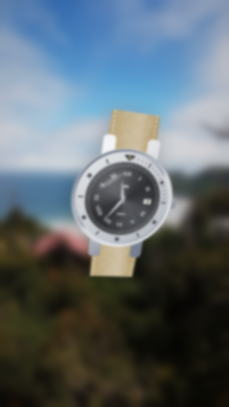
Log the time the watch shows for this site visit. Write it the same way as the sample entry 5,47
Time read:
11,36
